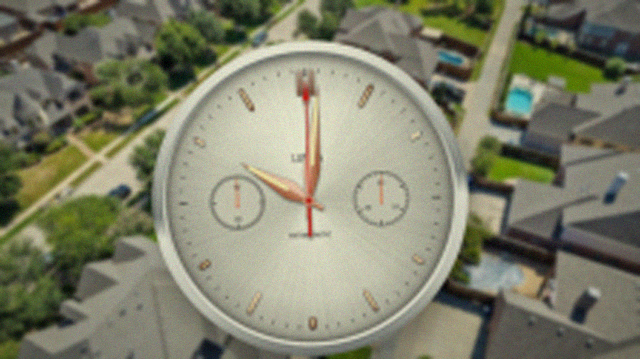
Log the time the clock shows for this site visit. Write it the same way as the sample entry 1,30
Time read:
10,01
